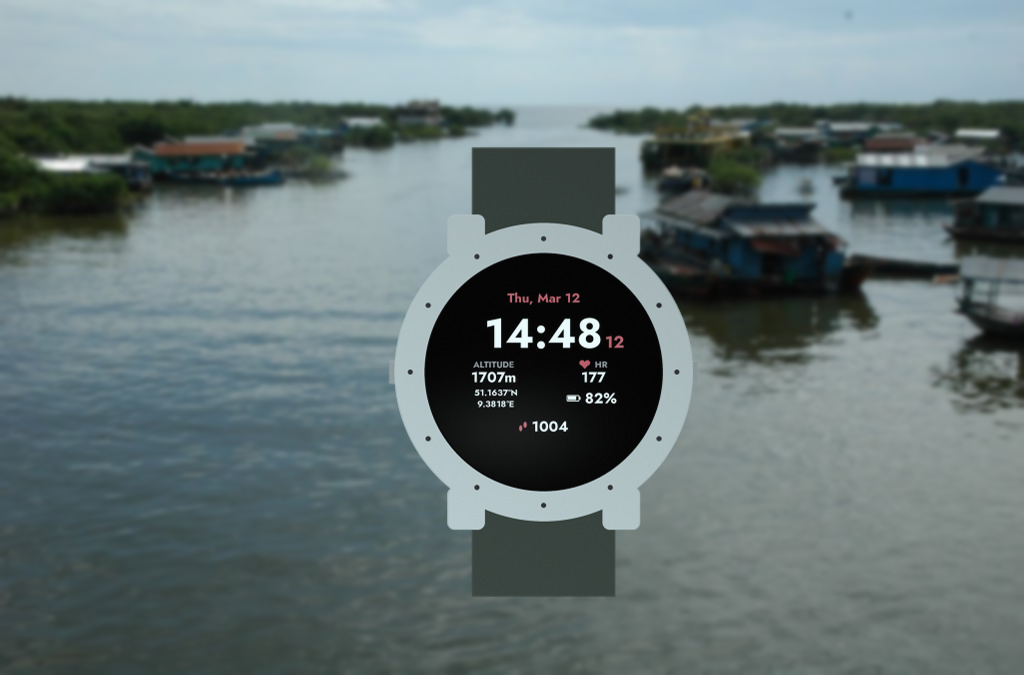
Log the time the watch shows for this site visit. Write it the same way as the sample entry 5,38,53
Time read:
14,48,12
